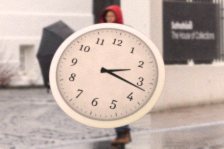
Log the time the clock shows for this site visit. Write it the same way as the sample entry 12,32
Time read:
2,17
